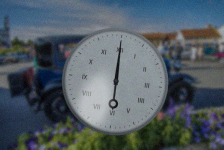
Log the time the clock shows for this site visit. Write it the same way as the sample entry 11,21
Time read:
6,00
